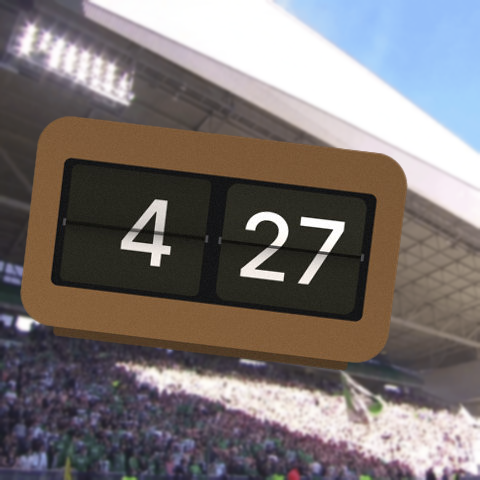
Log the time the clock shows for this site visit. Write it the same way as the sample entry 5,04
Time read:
4,27
